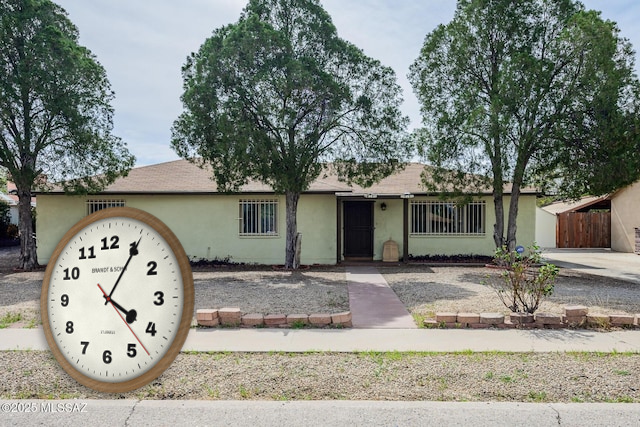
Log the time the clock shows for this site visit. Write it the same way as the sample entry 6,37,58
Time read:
4,05,23
